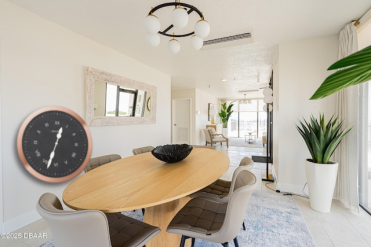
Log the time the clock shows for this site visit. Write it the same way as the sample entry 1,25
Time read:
12,33
